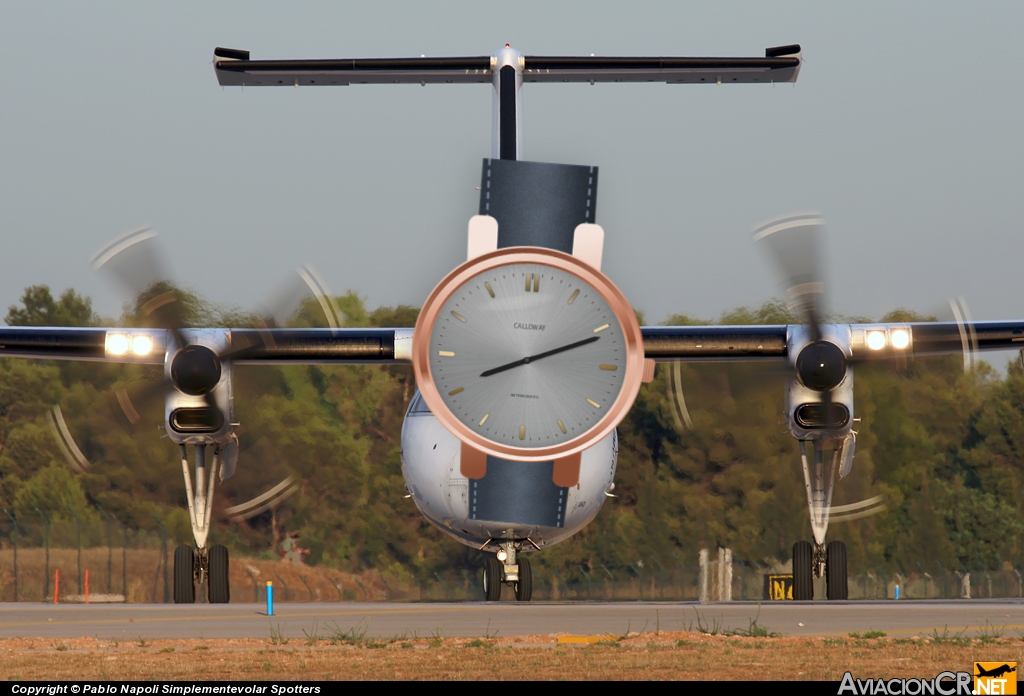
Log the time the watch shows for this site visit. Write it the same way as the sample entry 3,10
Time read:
8,11
